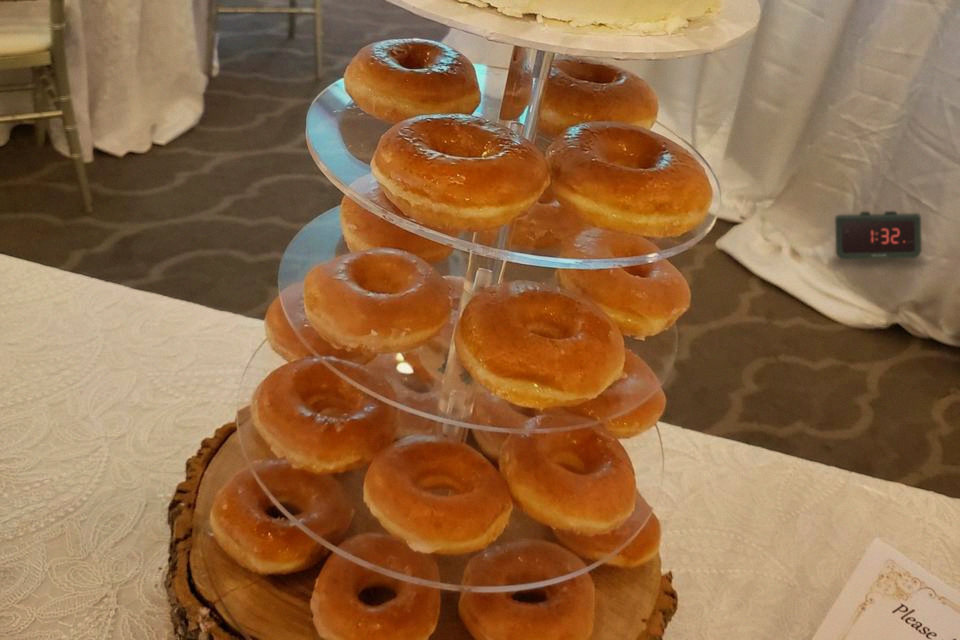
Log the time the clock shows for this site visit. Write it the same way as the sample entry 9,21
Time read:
1,32
